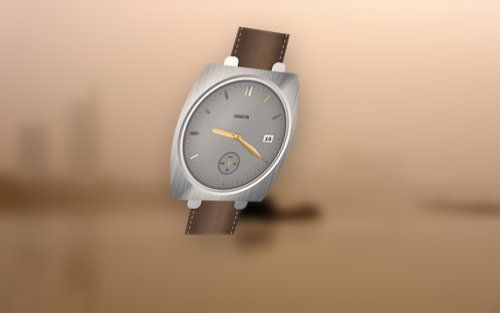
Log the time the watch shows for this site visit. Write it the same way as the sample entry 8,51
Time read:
9,20
